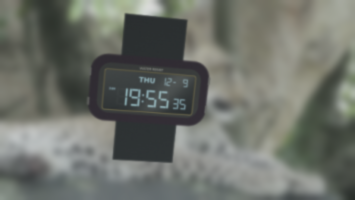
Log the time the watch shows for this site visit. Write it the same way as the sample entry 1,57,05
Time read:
19,55,35
